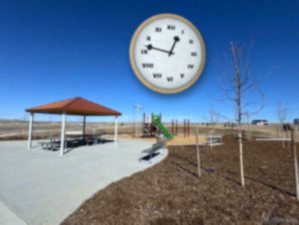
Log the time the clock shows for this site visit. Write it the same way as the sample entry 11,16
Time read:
12,47
